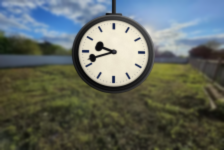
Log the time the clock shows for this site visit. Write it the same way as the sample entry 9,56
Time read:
9,42
